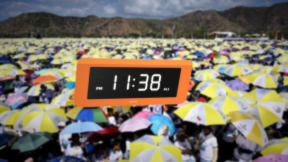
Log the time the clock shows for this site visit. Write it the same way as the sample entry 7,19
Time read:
11,38
